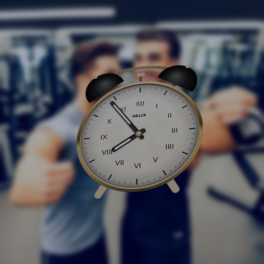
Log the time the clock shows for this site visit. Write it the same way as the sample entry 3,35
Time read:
7,54
